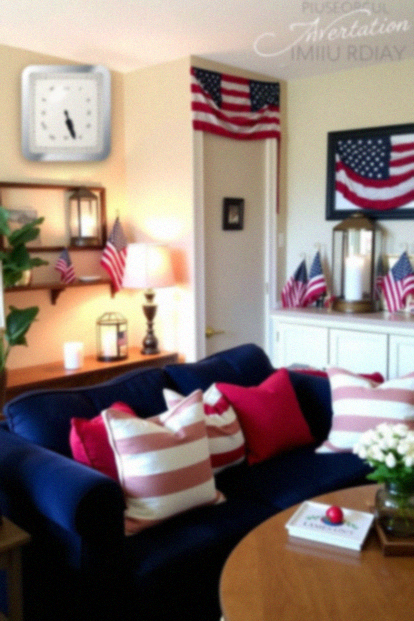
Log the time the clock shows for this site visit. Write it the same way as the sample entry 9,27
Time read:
5,27
